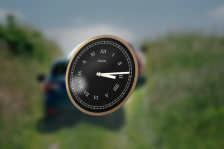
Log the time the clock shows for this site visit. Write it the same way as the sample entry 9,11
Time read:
3,14
